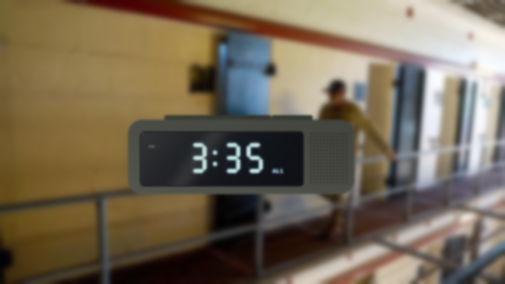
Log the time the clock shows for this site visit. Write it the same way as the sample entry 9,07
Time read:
3,35
